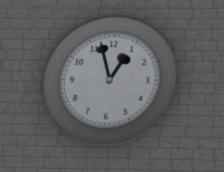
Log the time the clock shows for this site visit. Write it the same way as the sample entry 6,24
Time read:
12,57
